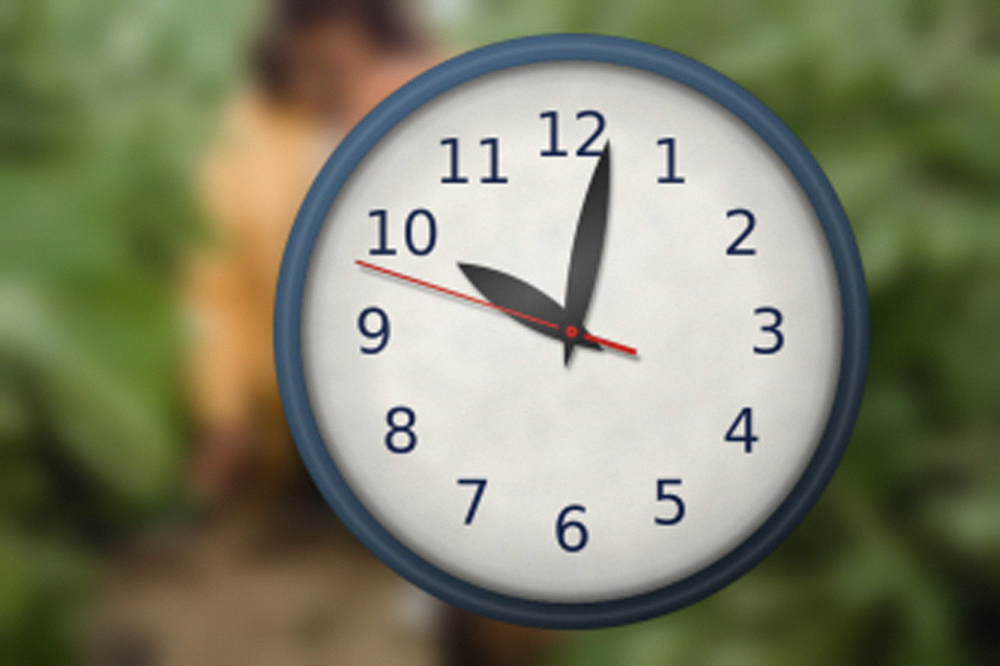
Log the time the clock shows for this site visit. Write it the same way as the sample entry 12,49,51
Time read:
10,01,48
